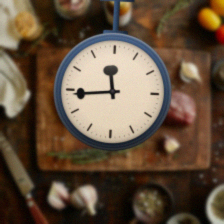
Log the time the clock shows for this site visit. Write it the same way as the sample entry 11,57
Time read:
11,44
